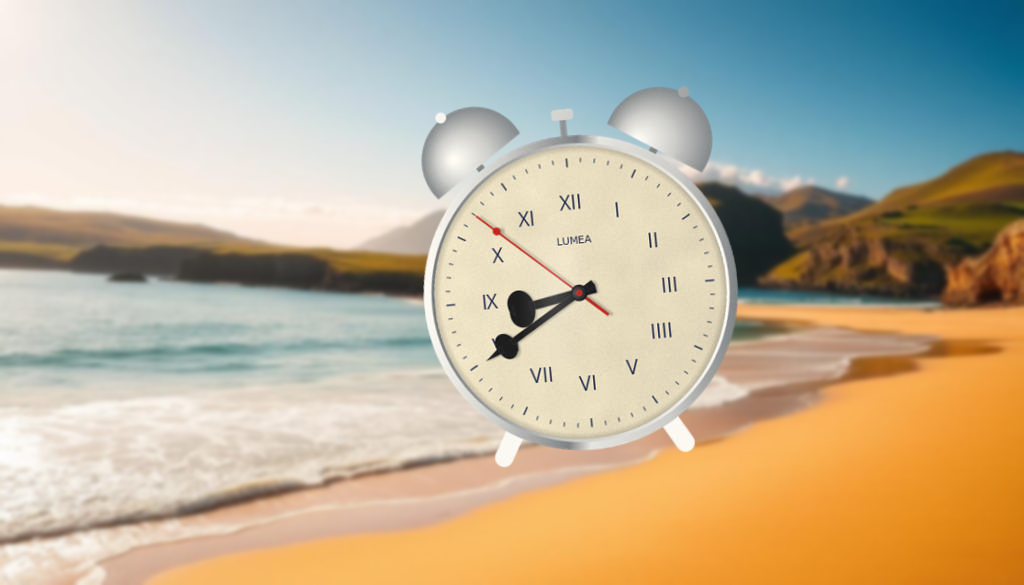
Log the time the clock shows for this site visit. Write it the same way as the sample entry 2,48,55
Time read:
8,39,52
